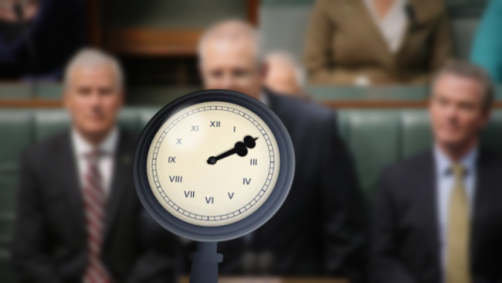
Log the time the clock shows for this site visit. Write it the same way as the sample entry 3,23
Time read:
2,10
